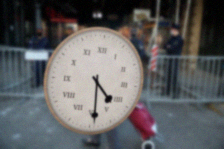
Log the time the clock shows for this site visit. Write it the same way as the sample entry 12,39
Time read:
4,29
